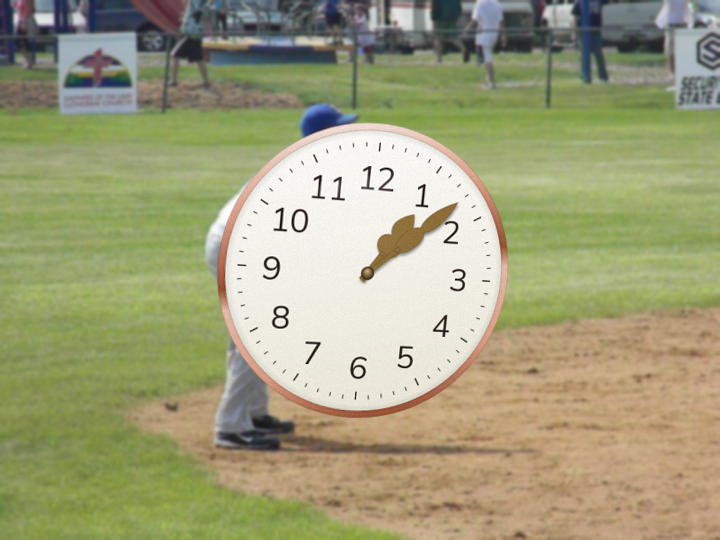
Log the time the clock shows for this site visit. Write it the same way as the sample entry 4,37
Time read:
1,08
